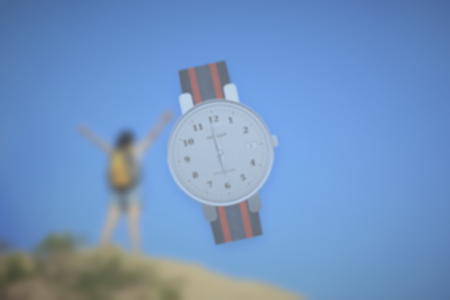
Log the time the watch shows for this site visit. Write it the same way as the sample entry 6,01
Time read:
5,59
